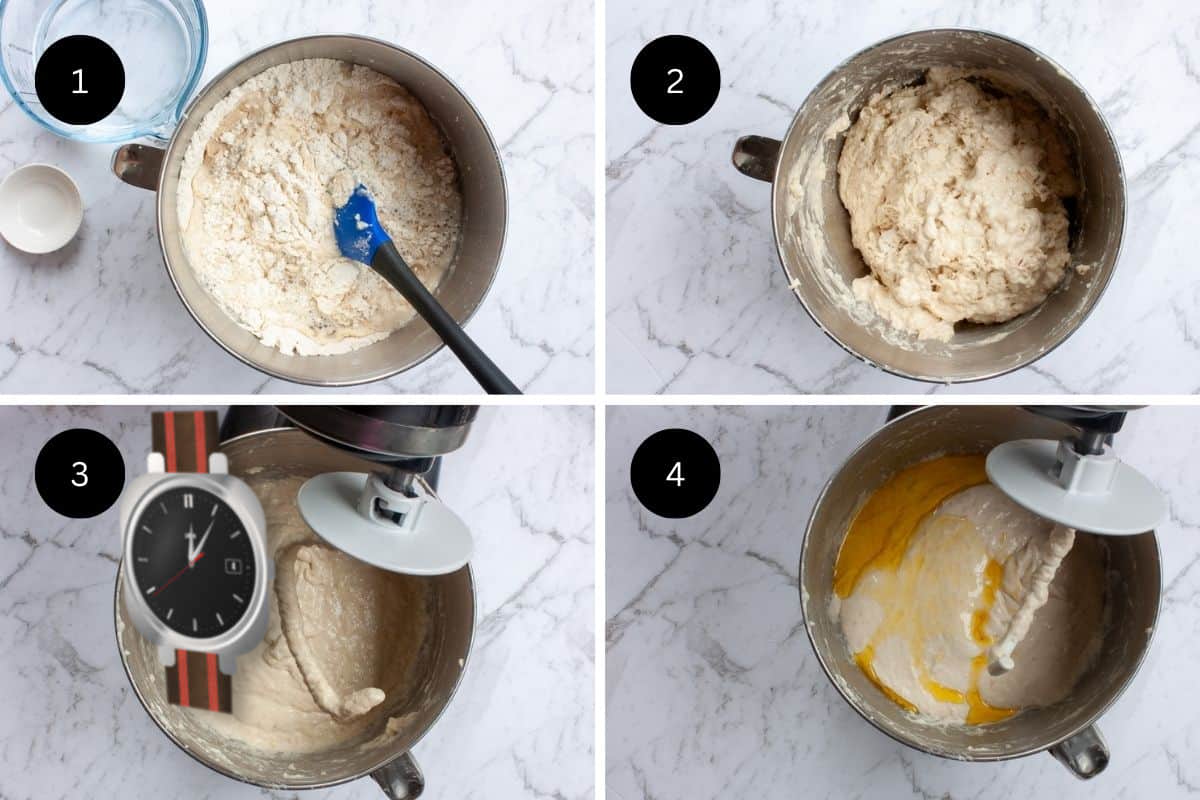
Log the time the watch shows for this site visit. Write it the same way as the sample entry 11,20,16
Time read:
12,05,39
